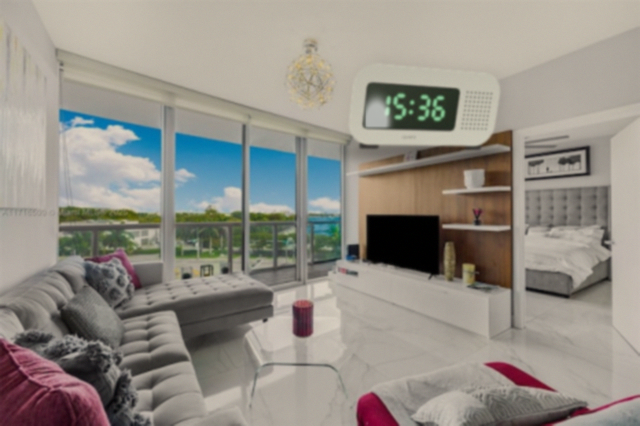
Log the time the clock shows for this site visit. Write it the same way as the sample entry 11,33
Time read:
15,36
